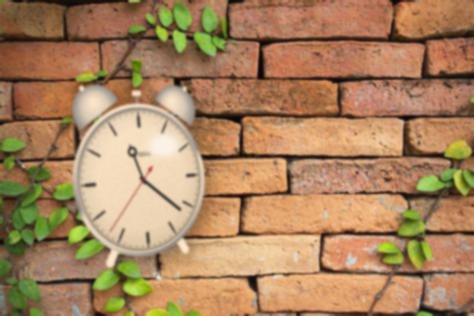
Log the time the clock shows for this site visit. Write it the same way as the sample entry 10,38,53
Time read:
11,21,37
